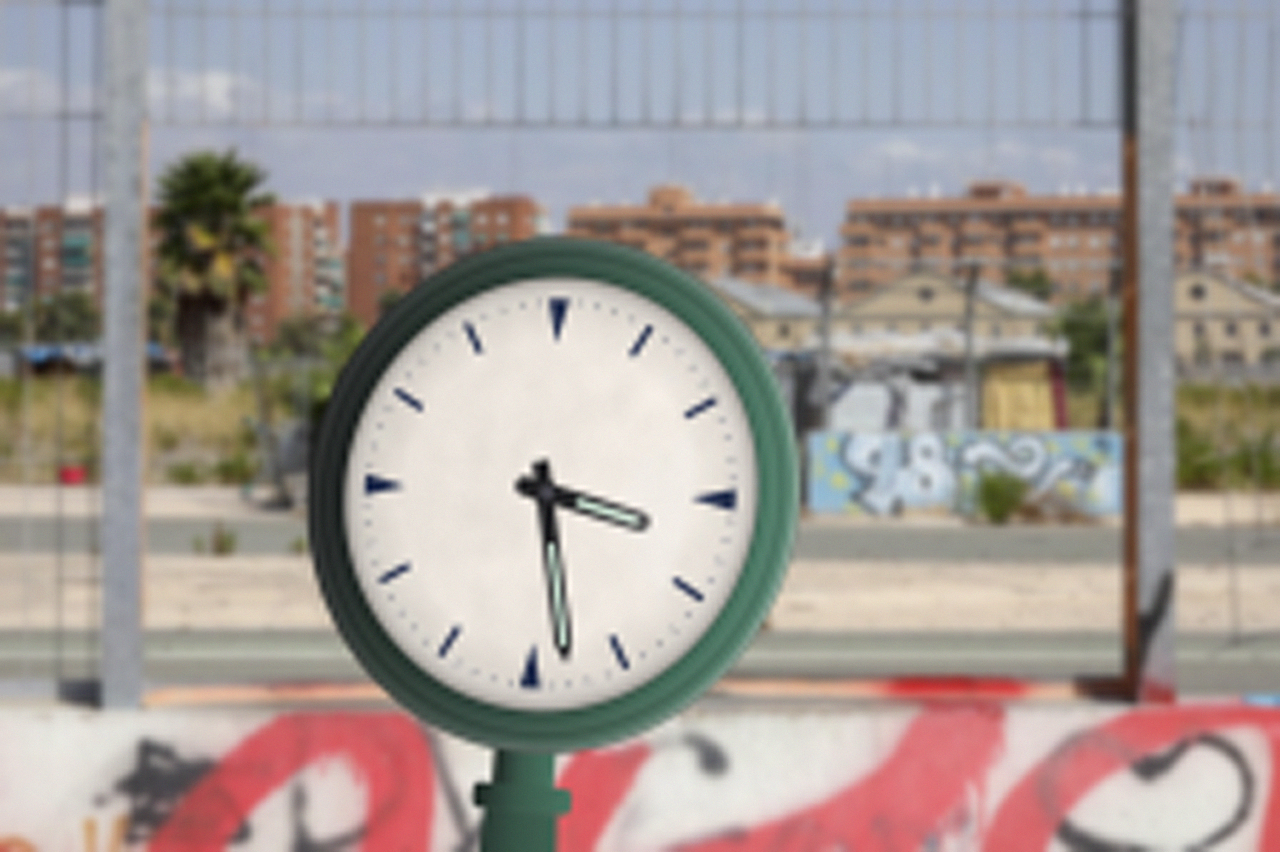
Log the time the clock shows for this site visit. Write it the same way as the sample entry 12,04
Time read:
3,28
